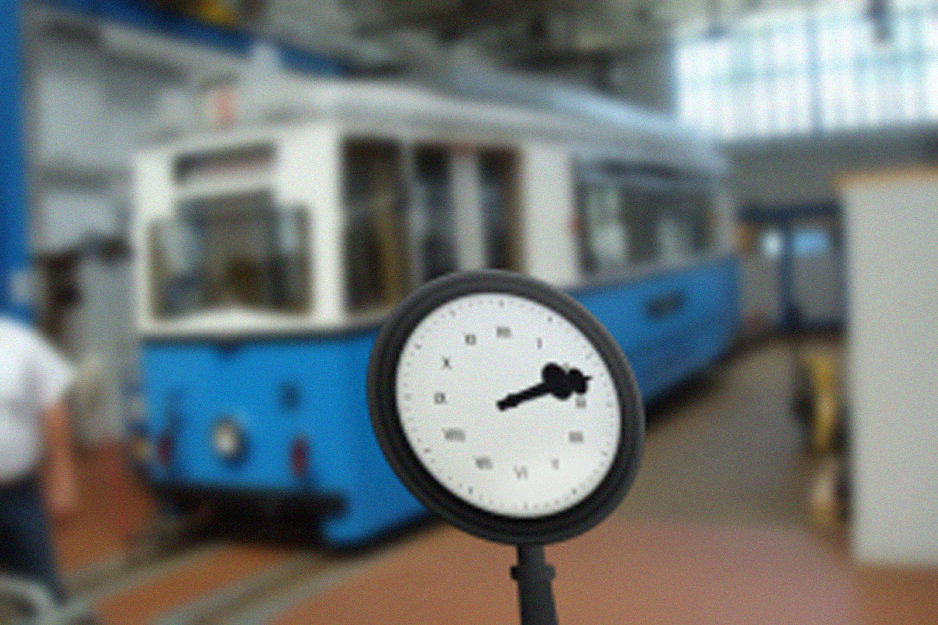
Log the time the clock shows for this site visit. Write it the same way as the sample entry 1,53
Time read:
2,12
